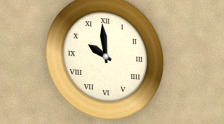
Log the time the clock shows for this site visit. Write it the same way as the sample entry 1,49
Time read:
9,59
